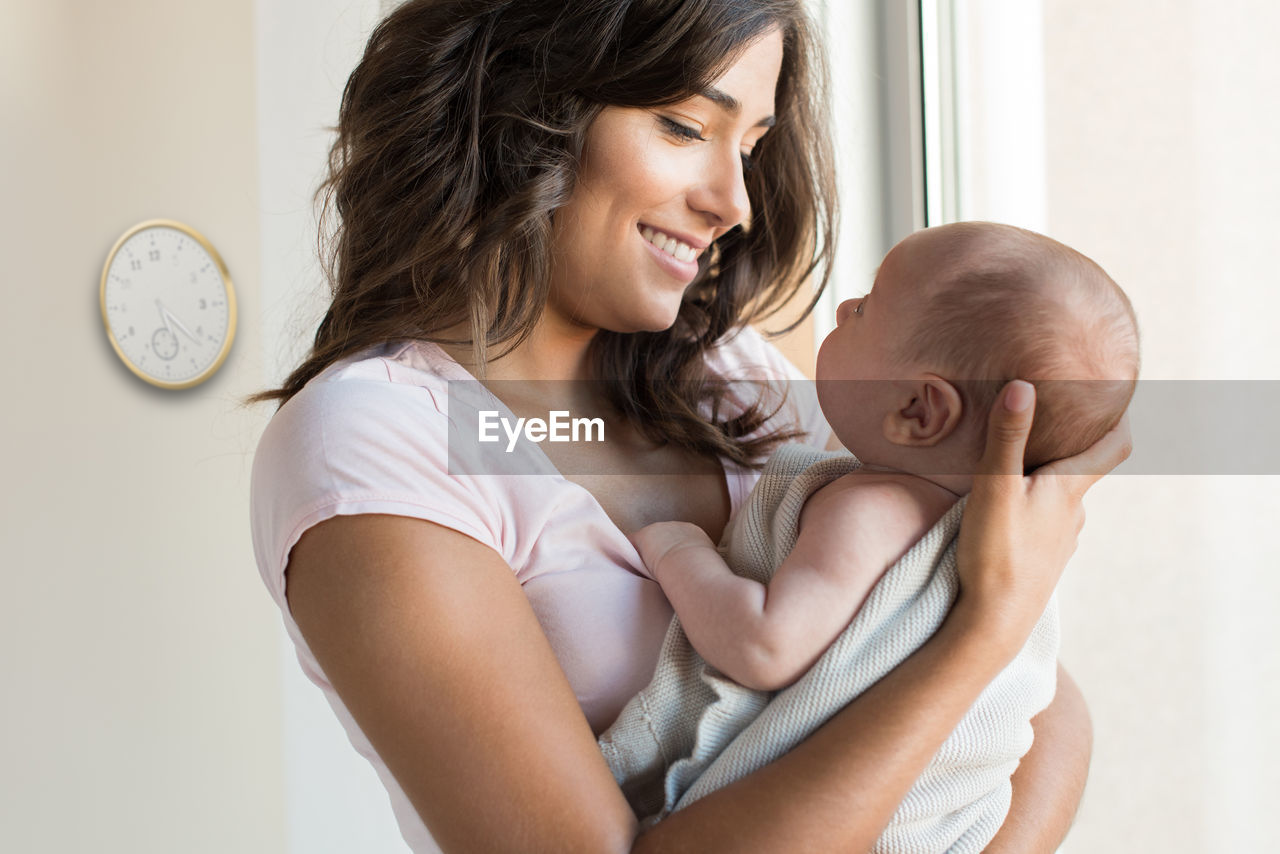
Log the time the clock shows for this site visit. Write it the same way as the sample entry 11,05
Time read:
5,22
